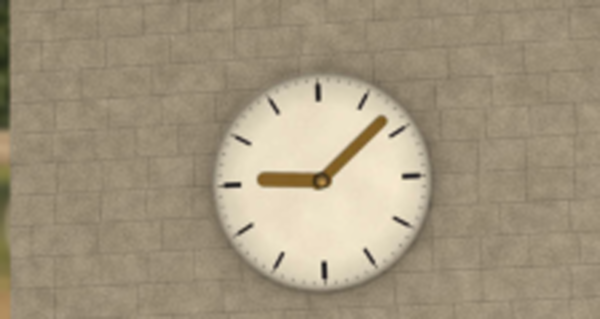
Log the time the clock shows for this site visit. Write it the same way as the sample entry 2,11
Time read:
9,08
